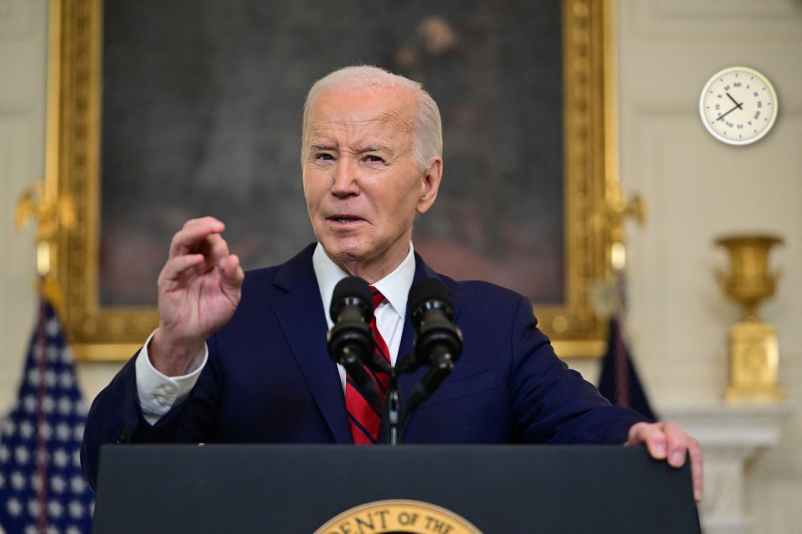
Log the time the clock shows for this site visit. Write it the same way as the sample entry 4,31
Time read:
10,40
